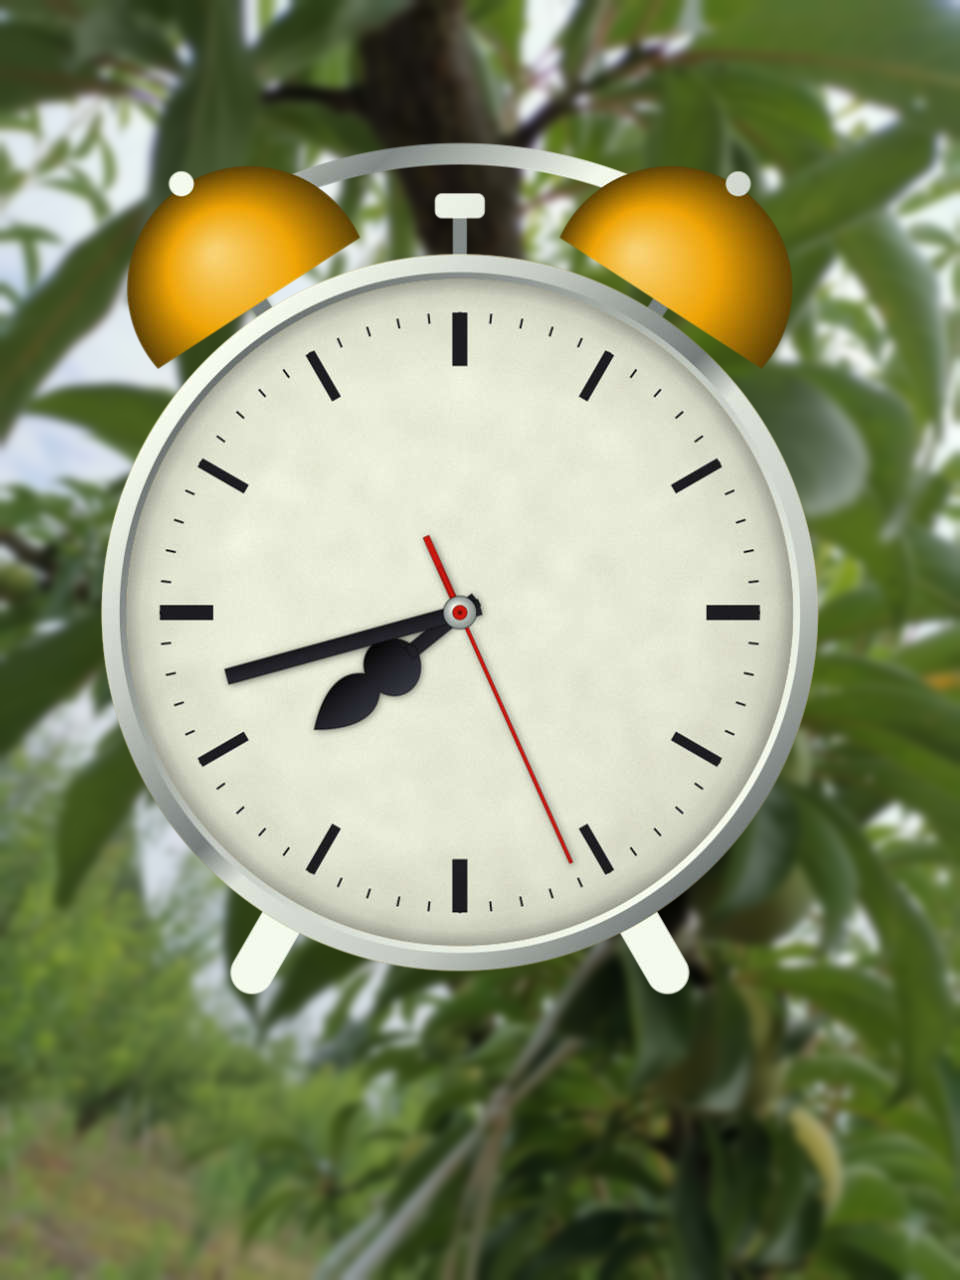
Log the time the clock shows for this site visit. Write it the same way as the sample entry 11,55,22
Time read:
7,42,26
